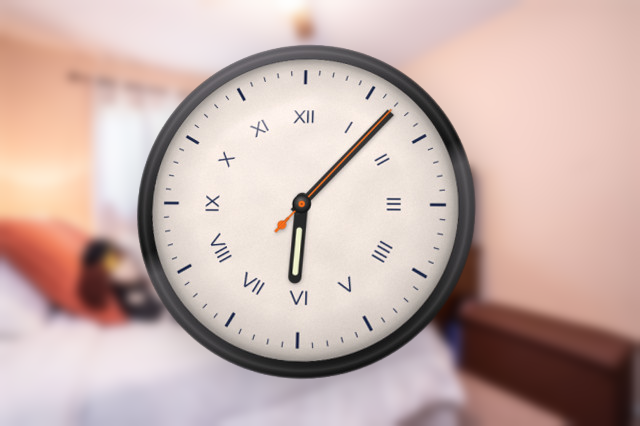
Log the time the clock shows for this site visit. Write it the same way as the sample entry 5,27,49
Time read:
6,07,07
